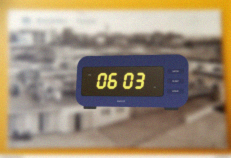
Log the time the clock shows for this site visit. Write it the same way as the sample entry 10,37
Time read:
6,03
